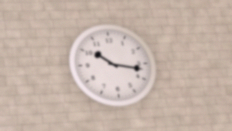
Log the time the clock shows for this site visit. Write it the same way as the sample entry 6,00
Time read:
10,17
